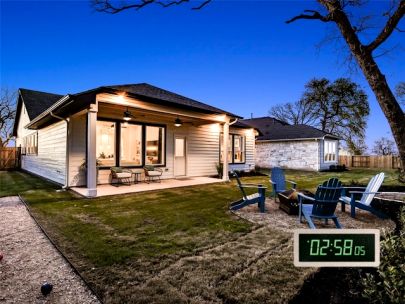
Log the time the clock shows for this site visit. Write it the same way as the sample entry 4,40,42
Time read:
2,58,05
